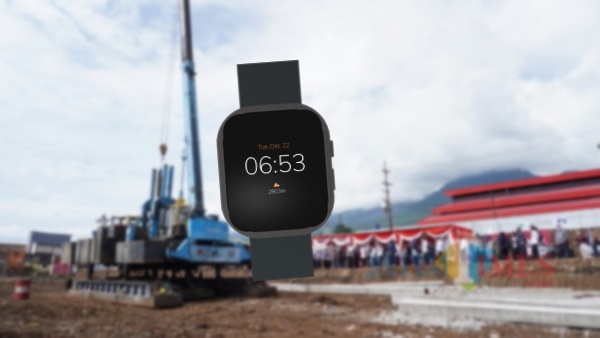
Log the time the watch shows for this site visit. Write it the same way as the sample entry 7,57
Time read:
6,53
